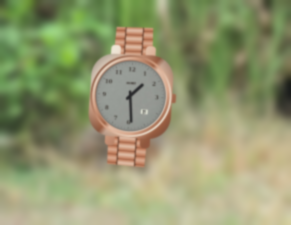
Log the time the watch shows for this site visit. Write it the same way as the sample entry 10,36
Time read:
1,29
